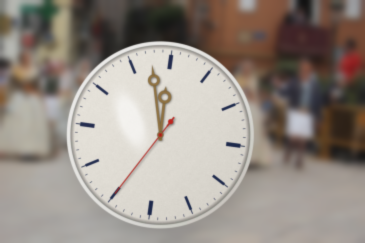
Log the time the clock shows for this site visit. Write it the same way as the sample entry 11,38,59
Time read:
11,57,35
